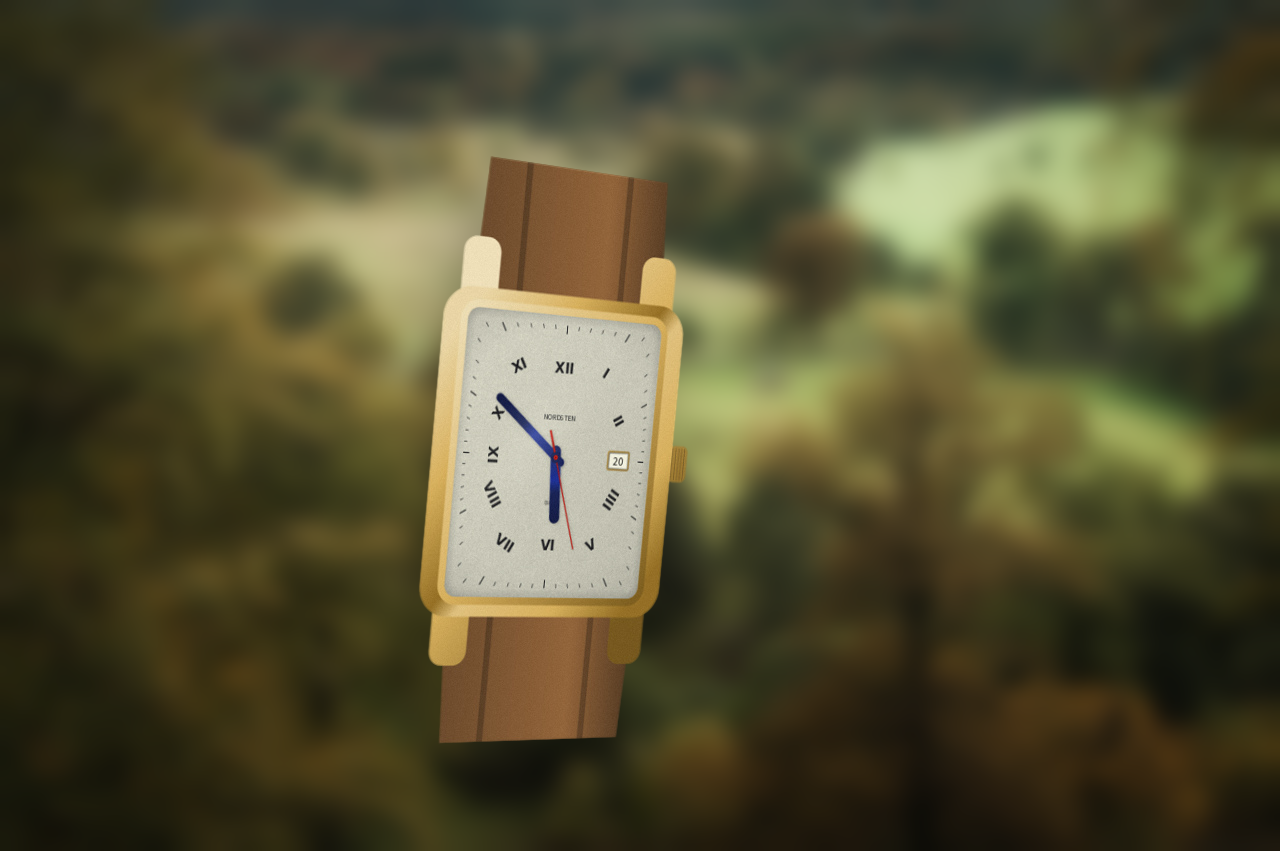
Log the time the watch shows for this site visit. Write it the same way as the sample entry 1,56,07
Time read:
5,51,27
